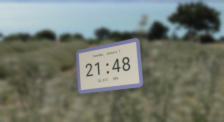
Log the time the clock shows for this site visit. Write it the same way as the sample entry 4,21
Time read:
21,48
